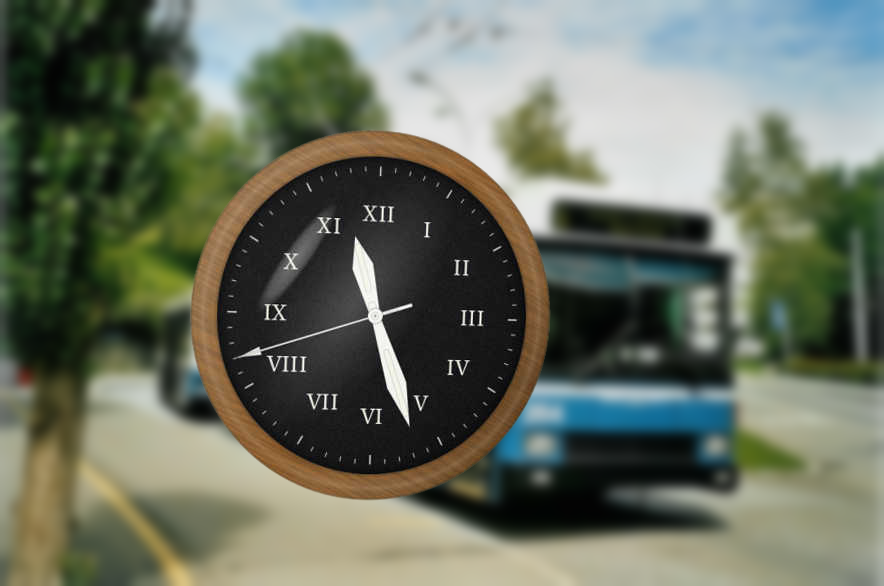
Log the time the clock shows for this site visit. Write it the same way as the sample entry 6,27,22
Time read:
11,26,42
